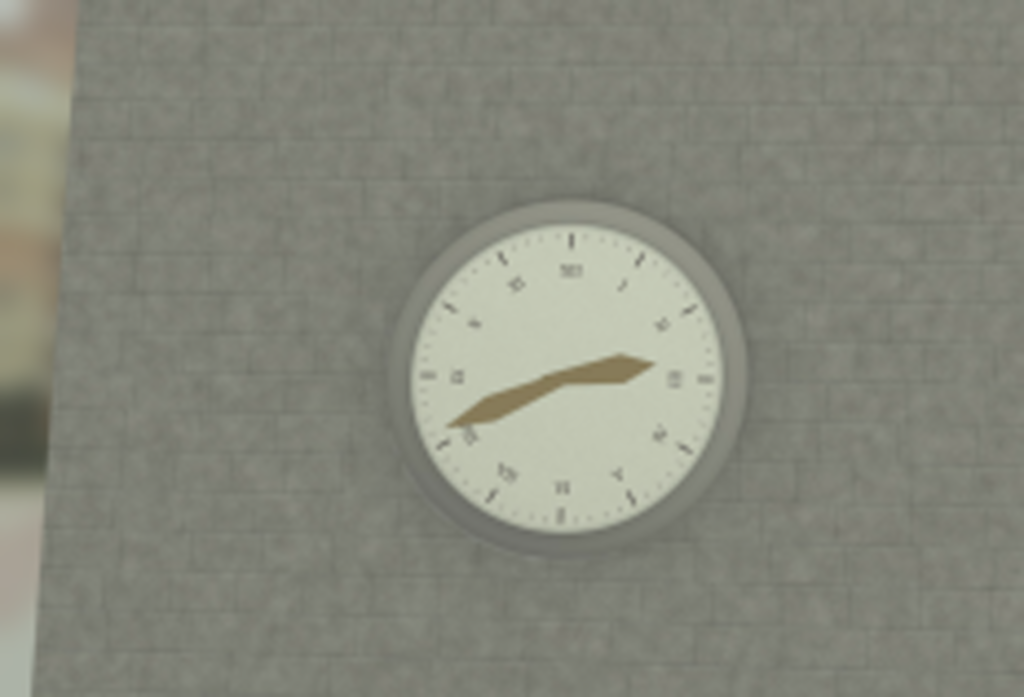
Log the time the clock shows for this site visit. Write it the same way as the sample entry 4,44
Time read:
2,41
